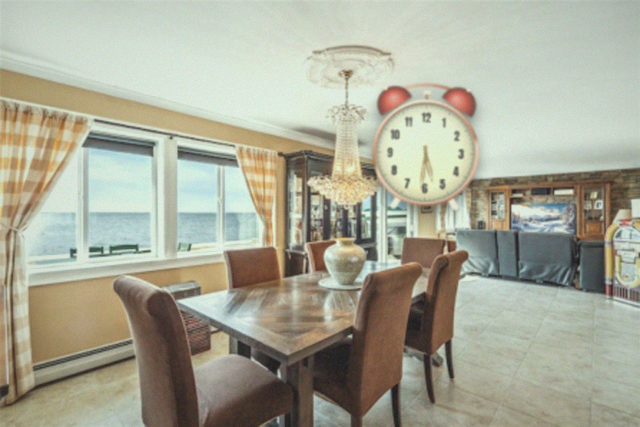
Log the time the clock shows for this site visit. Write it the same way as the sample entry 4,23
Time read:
5,31
